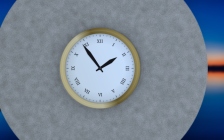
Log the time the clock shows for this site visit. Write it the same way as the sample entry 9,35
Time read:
1,54
